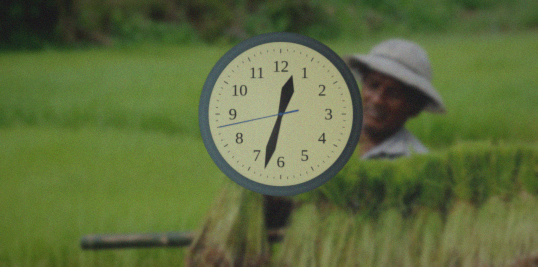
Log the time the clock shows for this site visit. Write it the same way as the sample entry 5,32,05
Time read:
12,32,43
